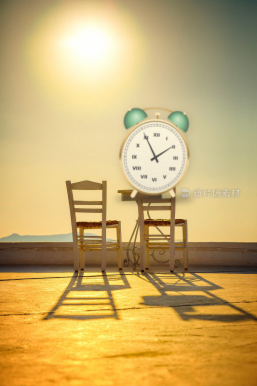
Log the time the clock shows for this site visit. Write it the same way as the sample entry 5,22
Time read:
1,55
